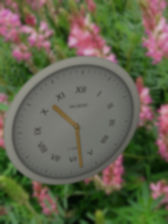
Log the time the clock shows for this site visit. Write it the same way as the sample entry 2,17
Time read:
10,28
